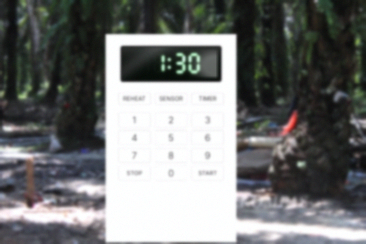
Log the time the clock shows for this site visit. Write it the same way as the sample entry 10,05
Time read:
1,30
